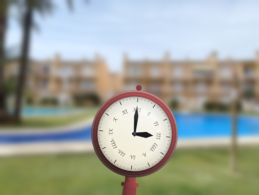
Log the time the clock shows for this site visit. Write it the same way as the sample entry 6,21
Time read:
3,00
